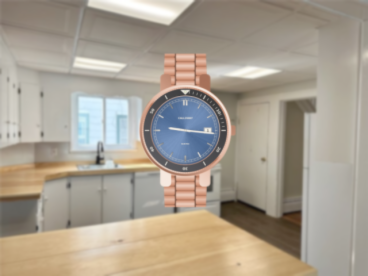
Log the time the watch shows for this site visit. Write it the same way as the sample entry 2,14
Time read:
9,16
